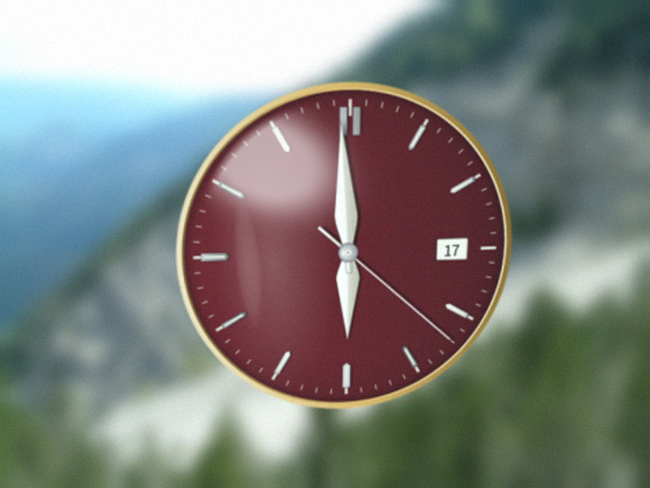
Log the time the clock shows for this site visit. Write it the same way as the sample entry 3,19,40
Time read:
5,59,22
